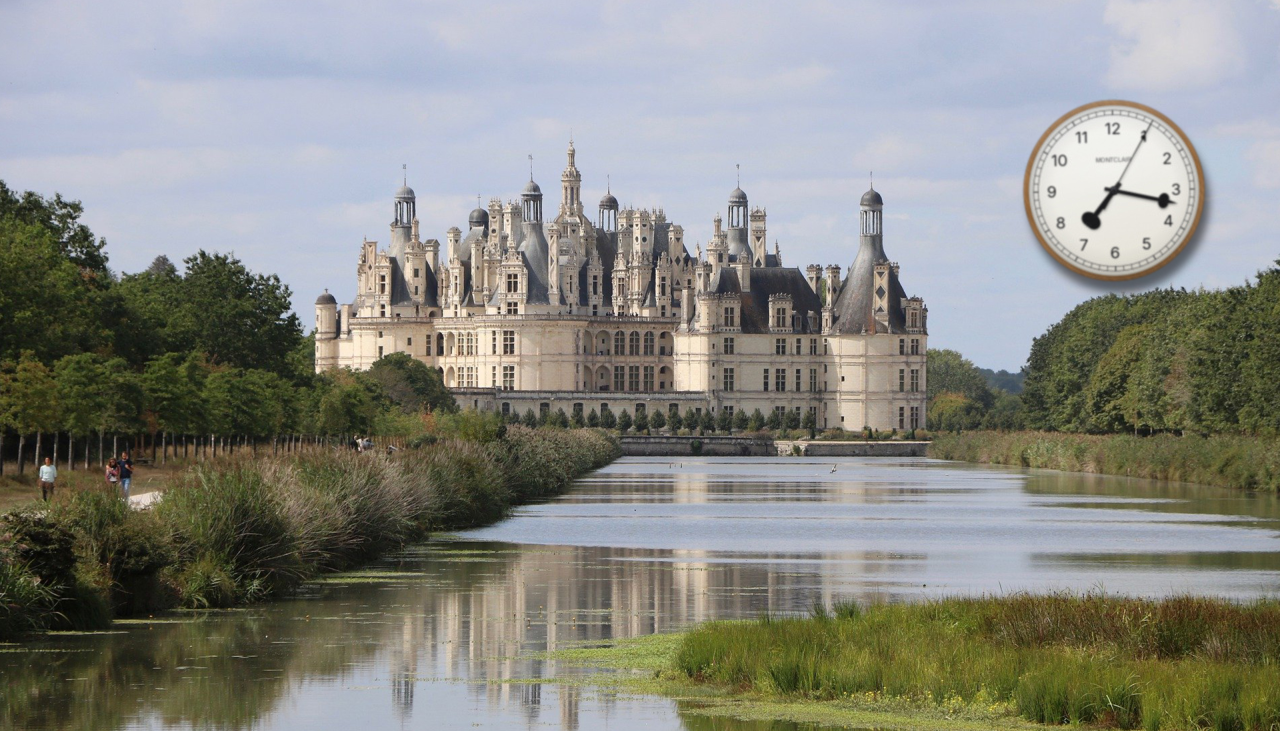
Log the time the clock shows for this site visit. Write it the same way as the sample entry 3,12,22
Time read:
7,17,05
